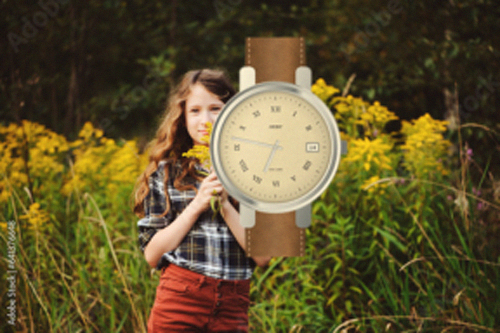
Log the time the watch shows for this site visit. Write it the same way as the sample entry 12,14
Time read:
6,47
